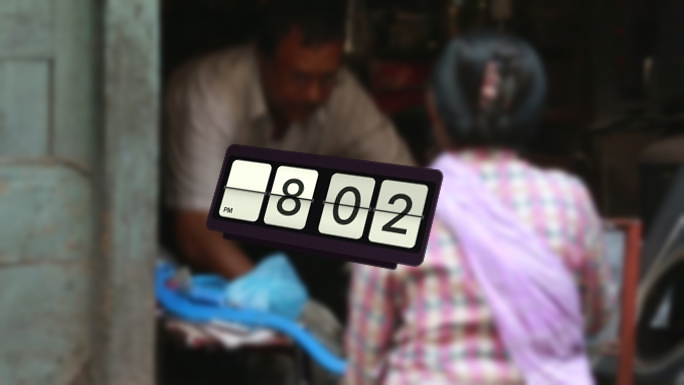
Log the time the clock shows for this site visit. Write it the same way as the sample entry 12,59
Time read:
8,02
